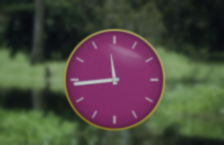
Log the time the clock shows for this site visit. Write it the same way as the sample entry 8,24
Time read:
11,44
